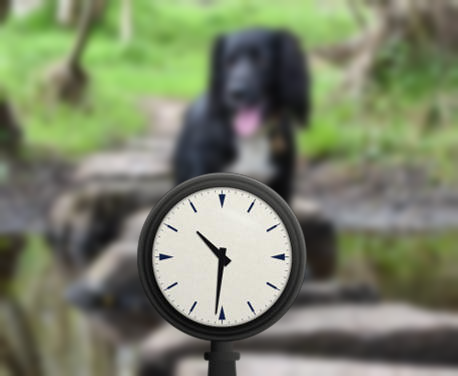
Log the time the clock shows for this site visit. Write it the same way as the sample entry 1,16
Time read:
10,31
